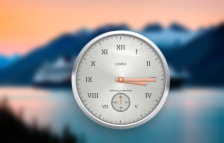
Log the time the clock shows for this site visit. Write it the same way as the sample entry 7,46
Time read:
3,15
